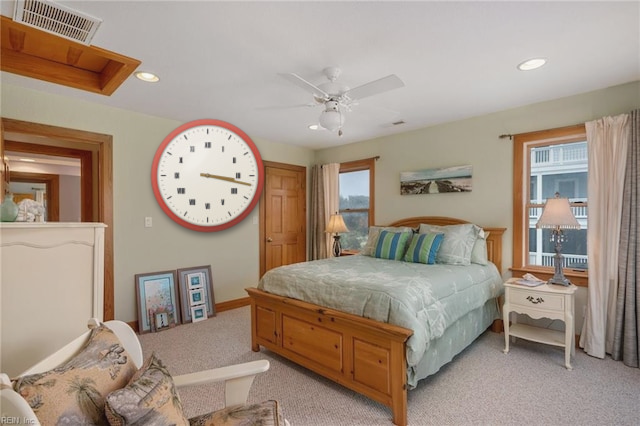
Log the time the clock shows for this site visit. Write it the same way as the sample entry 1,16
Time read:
3,17
